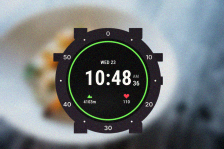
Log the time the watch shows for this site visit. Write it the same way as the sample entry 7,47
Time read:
10,48
